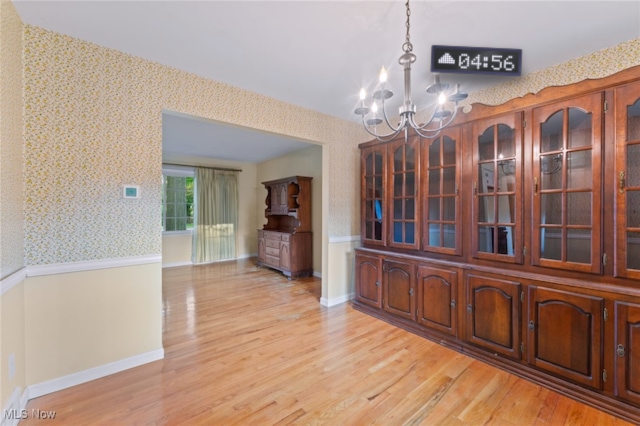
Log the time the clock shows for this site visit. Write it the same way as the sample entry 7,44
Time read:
4,56
